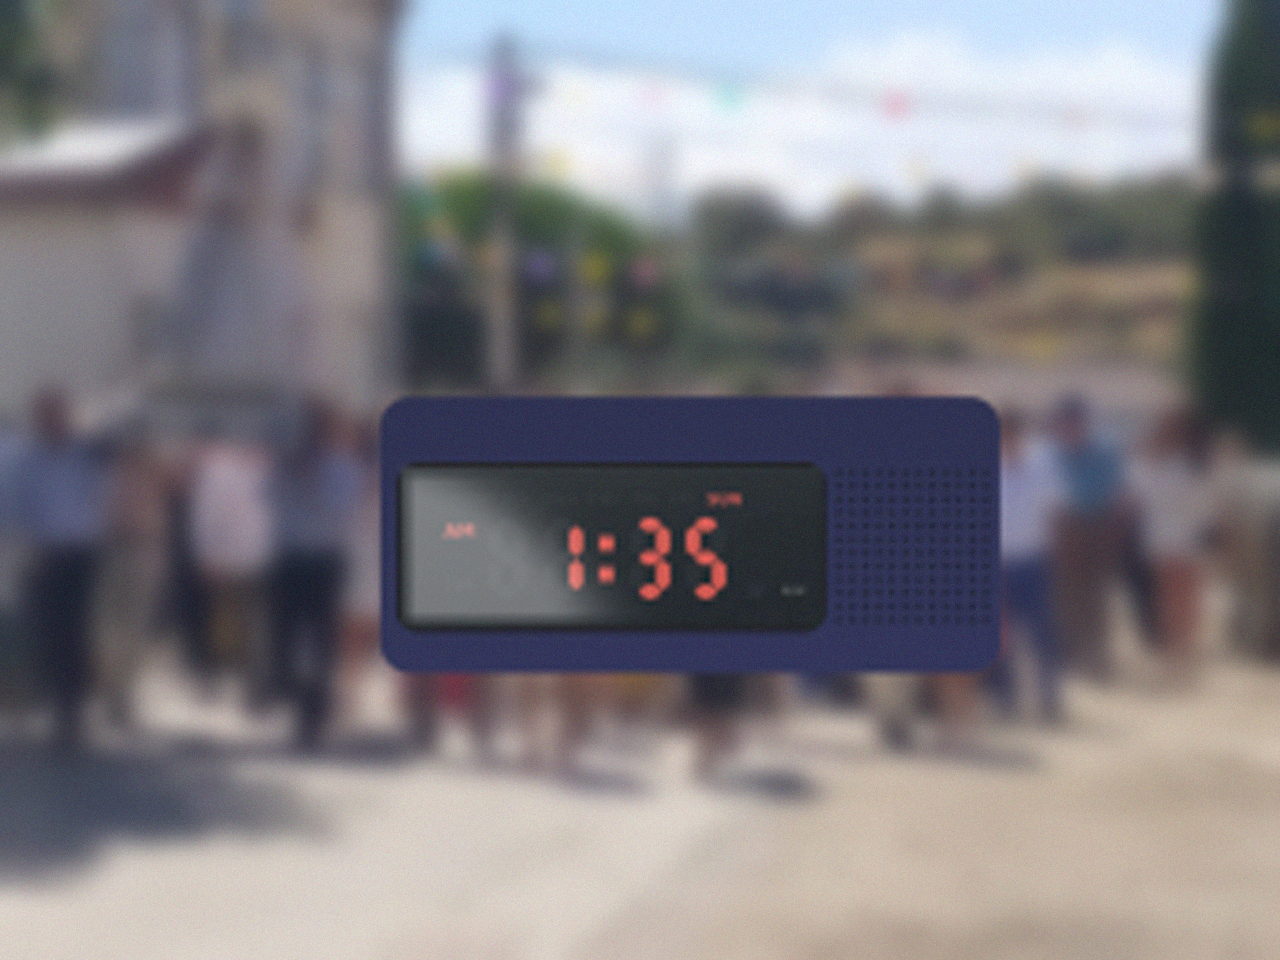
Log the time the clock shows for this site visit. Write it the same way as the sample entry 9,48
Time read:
1,35
